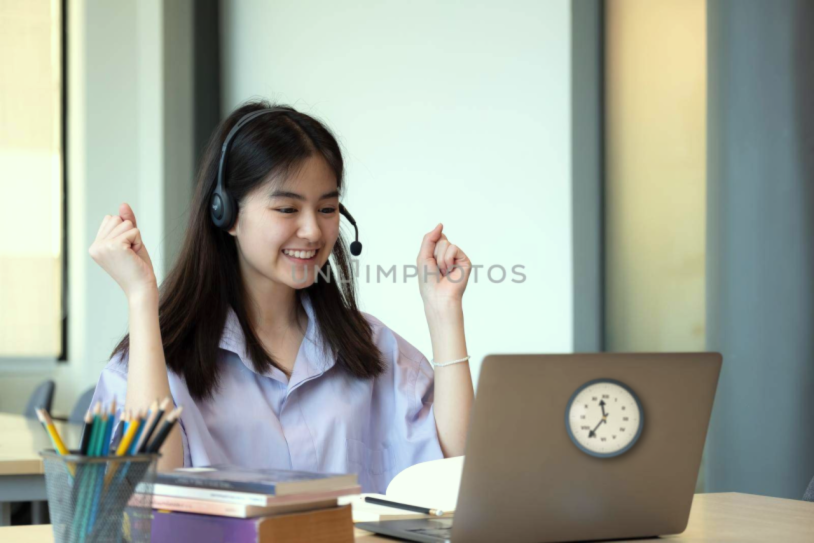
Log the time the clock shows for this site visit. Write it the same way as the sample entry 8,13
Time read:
11,36
